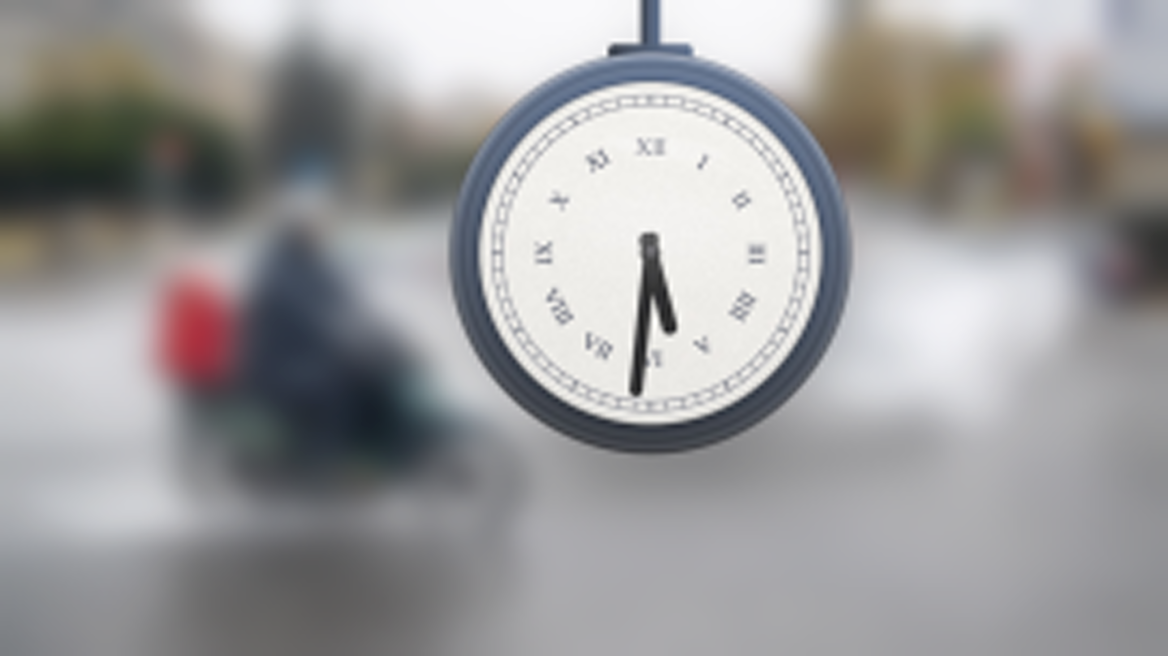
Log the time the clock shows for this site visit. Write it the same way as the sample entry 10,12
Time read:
5,31
